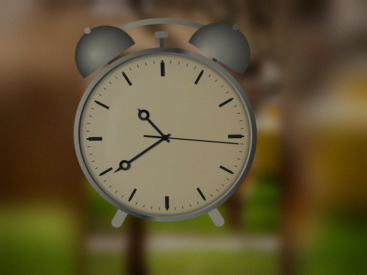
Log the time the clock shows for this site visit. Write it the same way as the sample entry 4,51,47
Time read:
10,39,16
